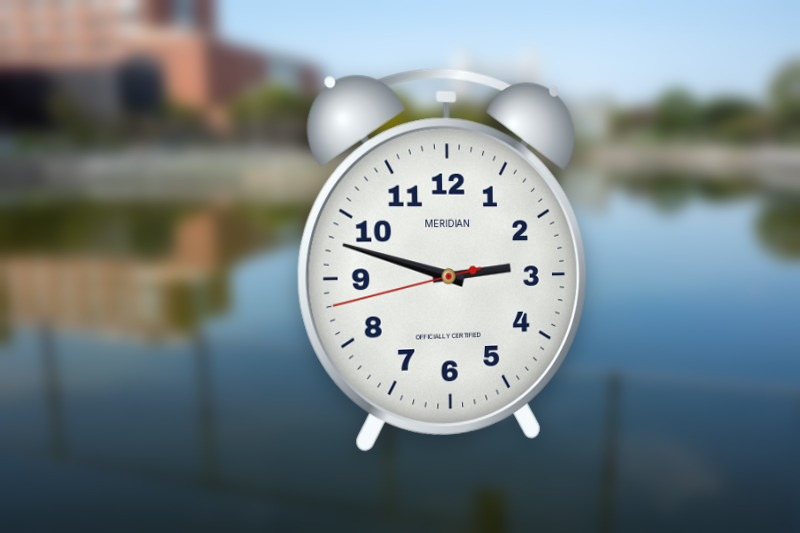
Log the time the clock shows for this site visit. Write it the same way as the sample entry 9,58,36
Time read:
2,47,43
